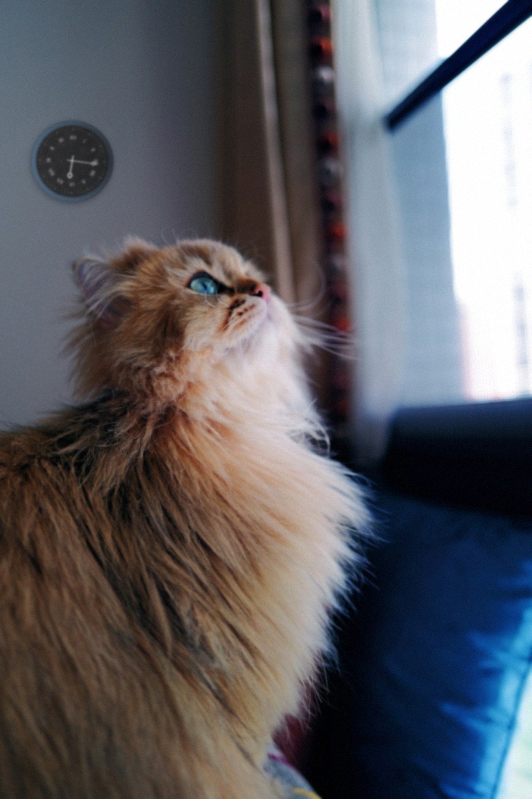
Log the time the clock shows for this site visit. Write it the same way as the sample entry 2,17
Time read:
6,16
